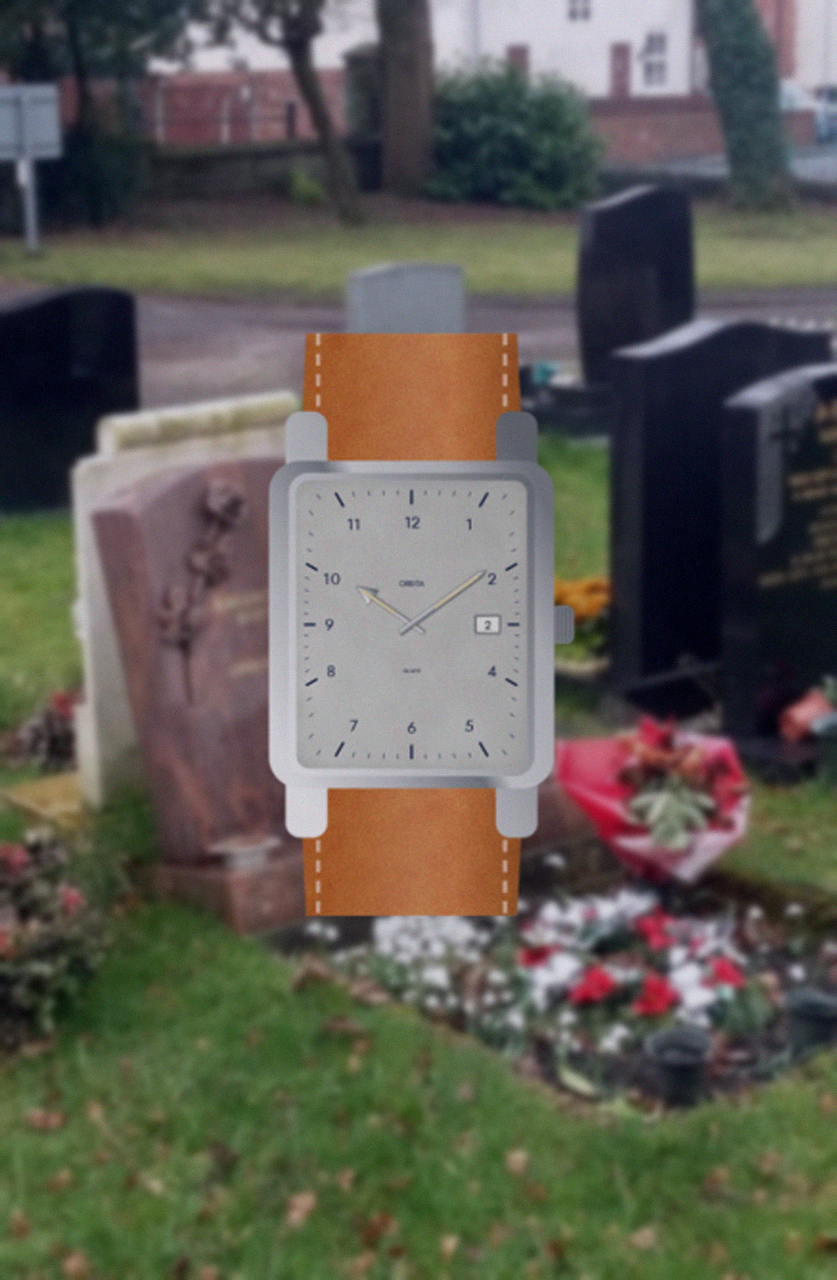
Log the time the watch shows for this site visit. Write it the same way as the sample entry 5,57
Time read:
10,09
